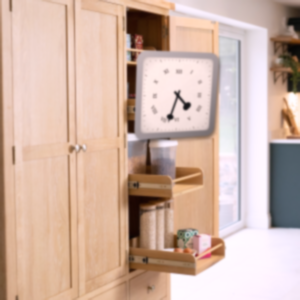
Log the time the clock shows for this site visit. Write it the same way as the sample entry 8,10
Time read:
4,33
